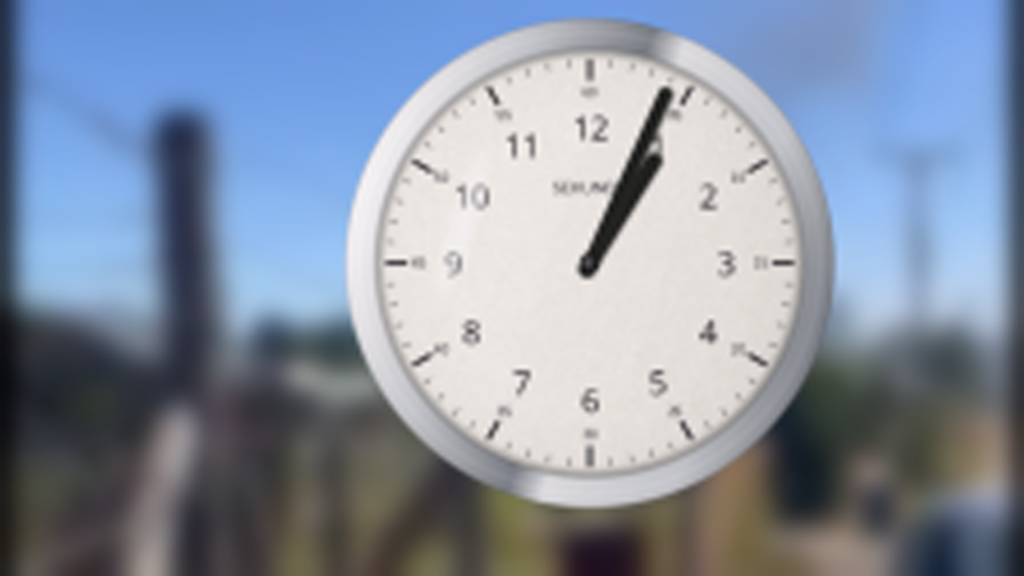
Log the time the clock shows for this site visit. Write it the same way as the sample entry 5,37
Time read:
1,04
